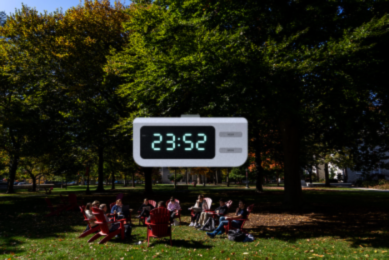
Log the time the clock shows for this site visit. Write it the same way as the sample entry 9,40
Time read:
23,52
